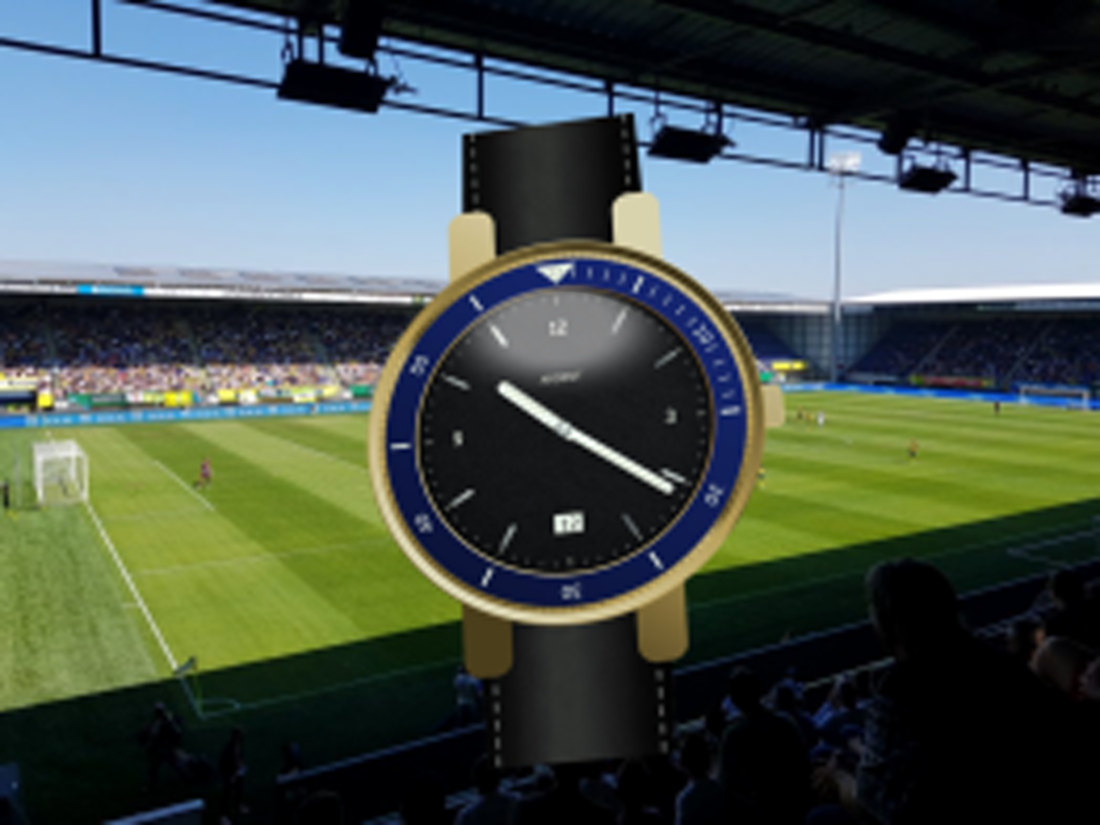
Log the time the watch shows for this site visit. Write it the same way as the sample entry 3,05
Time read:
10,21
